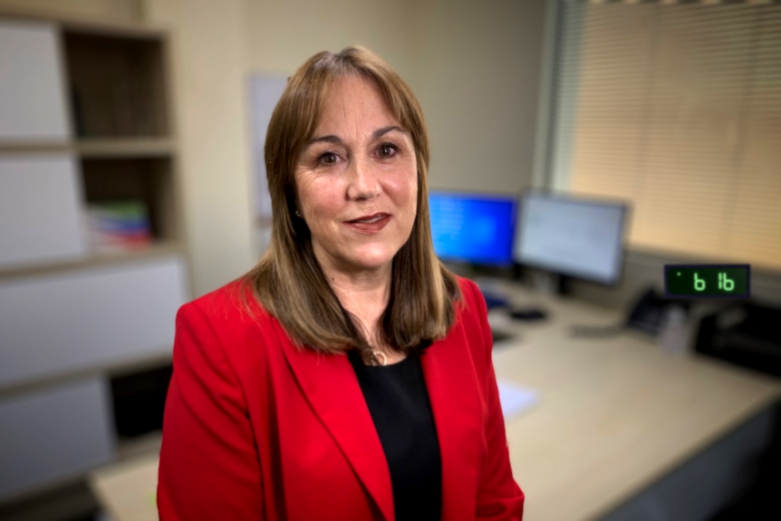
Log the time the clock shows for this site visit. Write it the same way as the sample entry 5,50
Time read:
6,16
